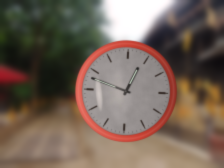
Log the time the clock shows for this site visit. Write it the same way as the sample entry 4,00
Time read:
12,48
